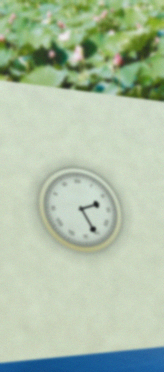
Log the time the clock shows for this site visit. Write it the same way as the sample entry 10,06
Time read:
2,26
